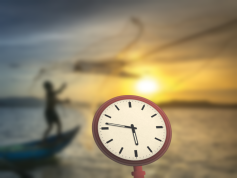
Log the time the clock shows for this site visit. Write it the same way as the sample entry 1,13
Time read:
5,47
